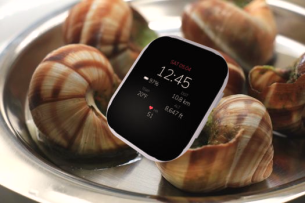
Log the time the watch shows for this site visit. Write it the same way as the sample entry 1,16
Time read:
12,45
